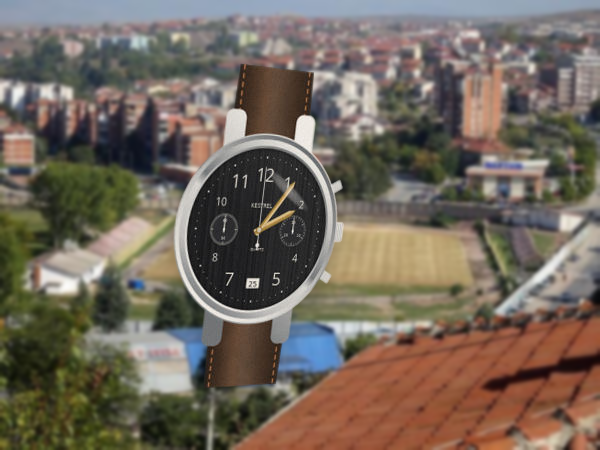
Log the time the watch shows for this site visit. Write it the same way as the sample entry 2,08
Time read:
2,06
